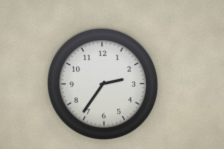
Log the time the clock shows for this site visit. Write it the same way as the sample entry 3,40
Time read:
2,36
